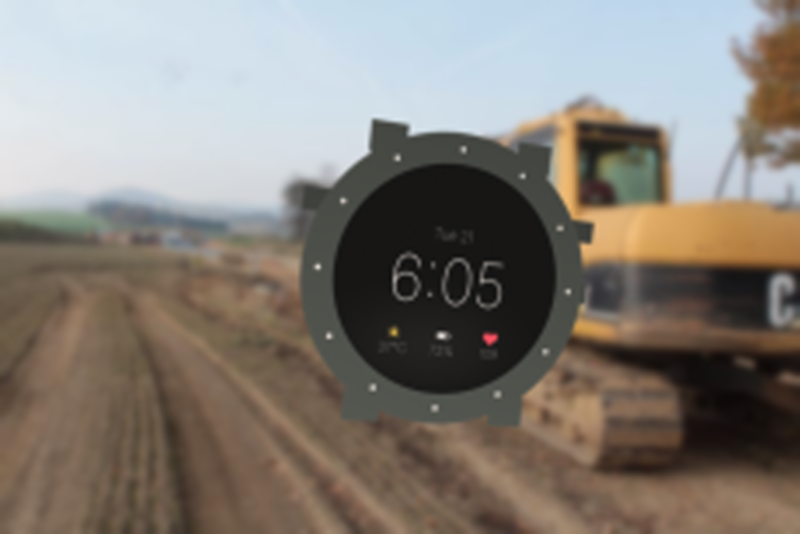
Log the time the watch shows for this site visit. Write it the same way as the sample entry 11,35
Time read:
6,05
